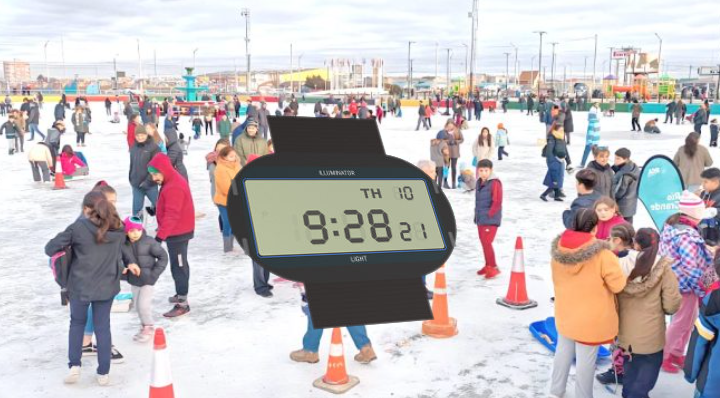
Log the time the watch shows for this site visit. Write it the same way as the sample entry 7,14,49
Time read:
9,28,21
